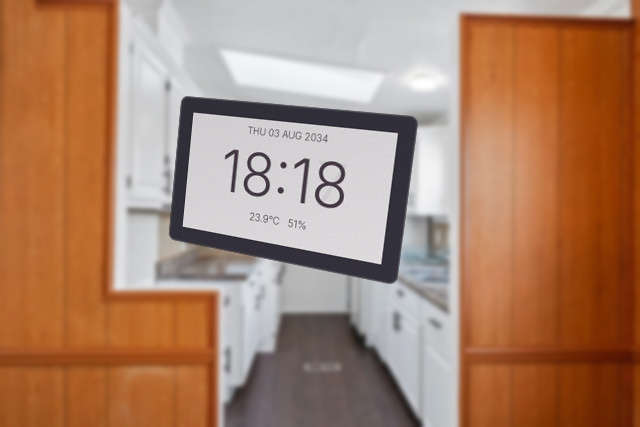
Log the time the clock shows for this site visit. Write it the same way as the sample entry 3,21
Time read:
18,18
